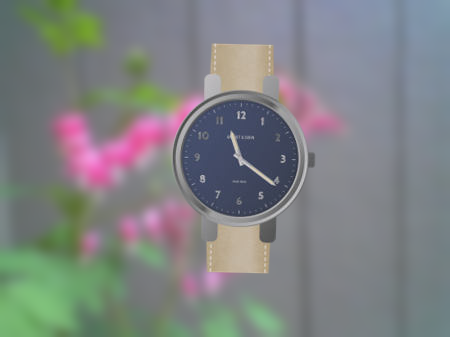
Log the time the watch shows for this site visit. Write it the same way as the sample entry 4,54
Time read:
11,21
